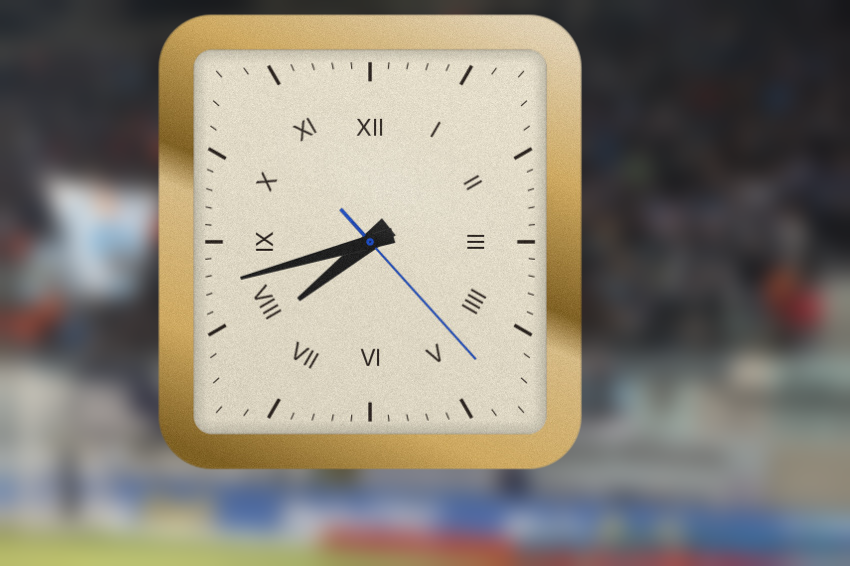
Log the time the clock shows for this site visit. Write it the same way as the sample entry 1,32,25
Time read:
7,42,23
